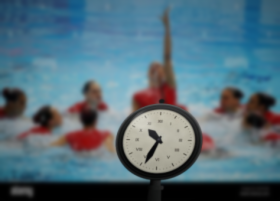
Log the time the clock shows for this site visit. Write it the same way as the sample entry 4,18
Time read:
10,34
